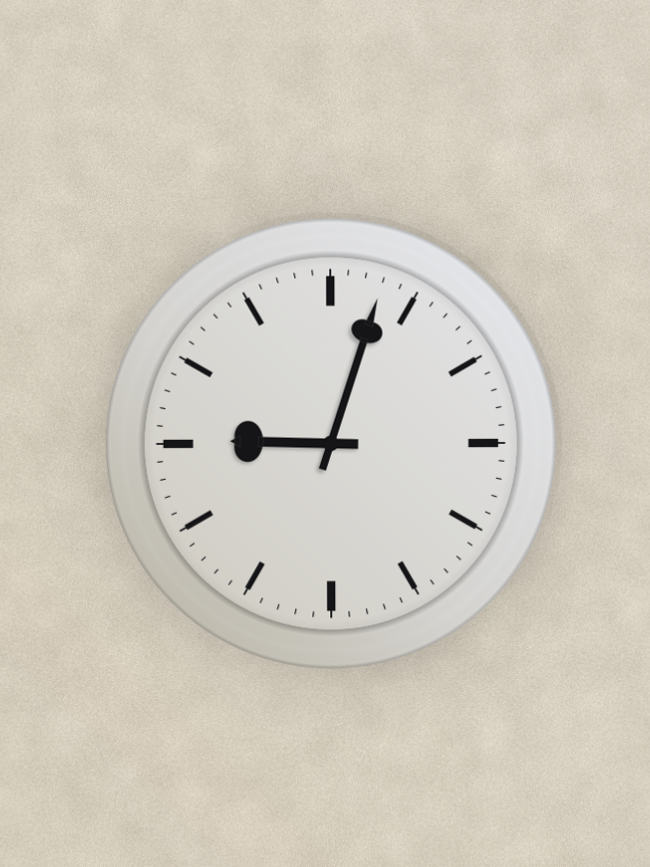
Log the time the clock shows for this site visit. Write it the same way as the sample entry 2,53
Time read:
9,03
